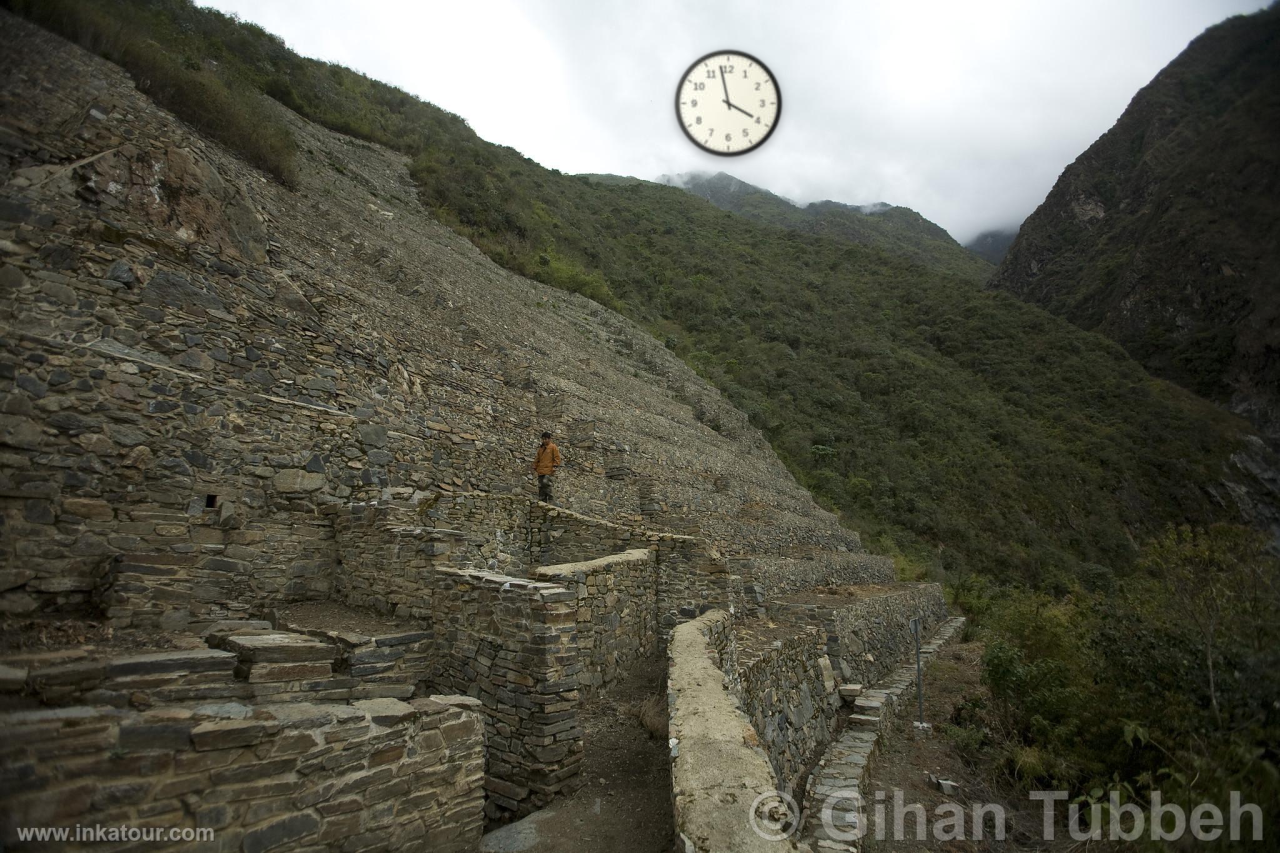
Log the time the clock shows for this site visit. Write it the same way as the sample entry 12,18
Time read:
3,58
